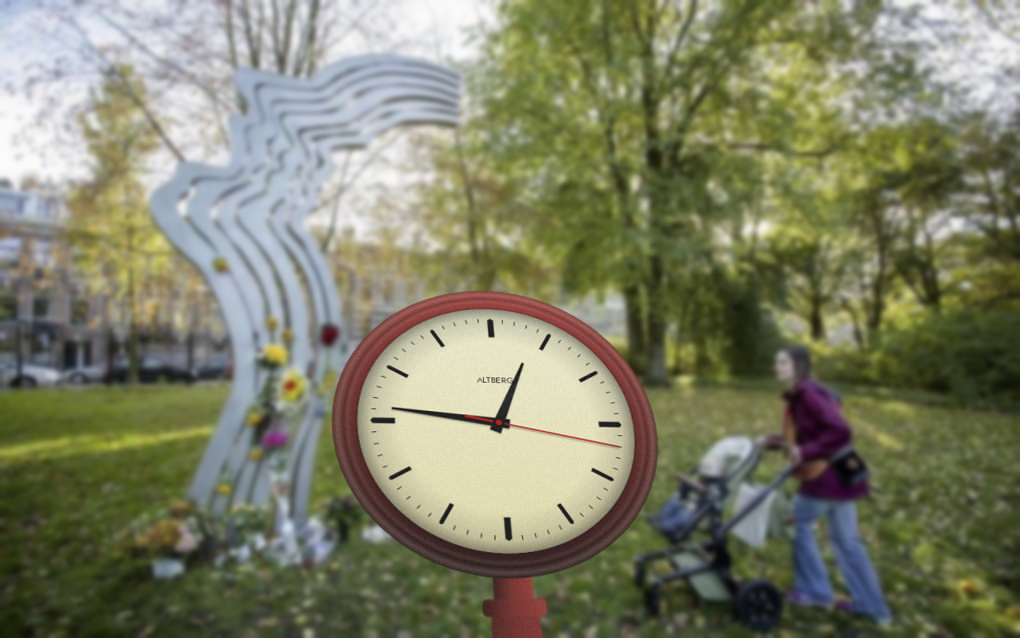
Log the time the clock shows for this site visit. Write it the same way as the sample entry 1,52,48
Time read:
12,46,17
